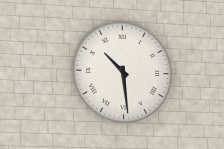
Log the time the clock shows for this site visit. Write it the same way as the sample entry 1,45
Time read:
10,29
